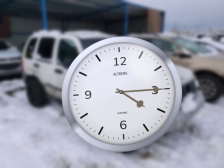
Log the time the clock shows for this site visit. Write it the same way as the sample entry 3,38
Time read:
4,15
